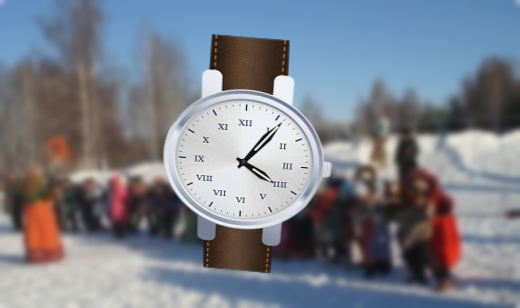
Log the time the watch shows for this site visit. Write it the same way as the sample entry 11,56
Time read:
4,06
